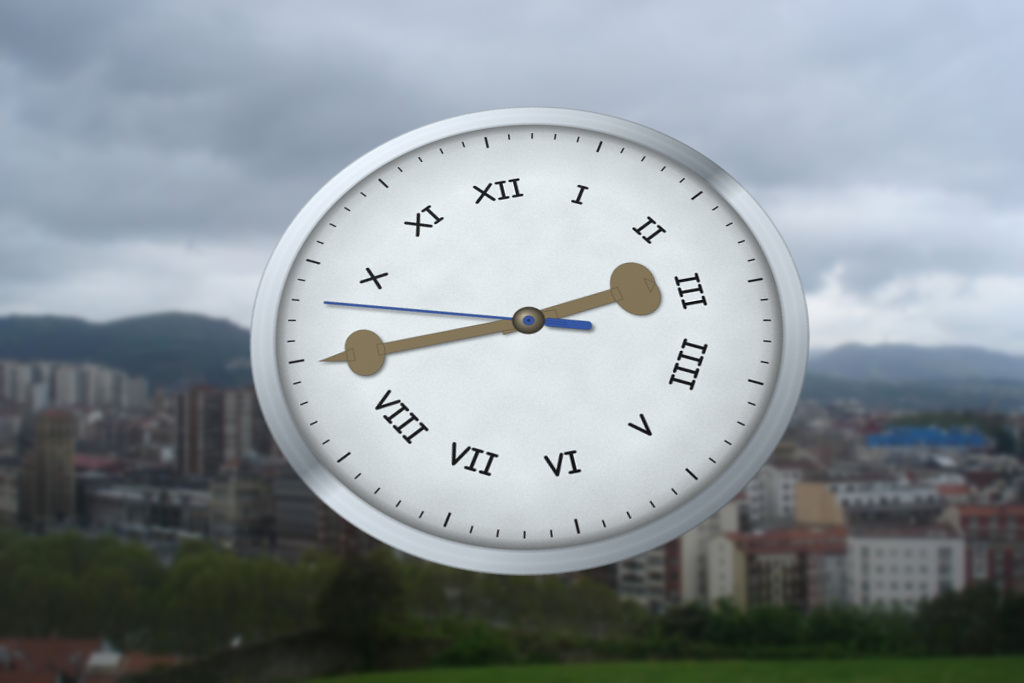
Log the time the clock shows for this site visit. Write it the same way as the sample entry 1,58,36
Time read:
2,44,48
